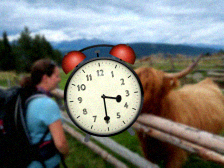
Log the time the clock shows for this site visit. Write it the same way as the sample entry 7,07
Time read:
3,30
